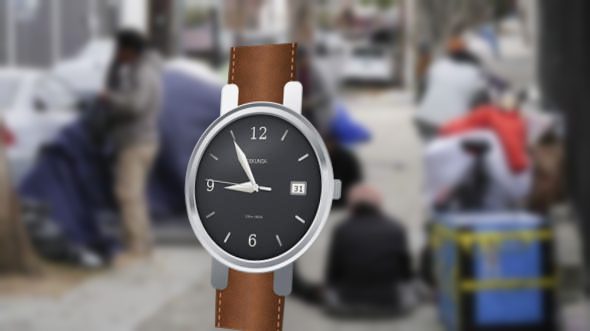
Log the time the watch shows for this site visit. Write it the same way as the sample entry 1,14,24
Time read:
8,54,46
